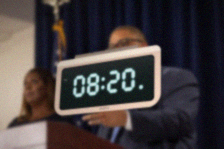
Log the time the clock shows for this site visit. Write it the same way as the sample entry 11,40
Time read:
8,20
